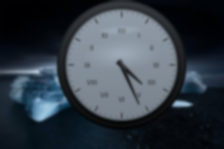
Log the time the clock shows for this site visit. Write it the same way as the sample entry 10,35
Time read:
4,26
